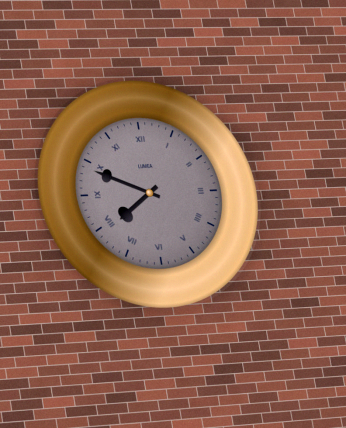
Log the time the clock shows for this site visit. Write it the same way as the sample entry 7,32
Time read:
7,49
